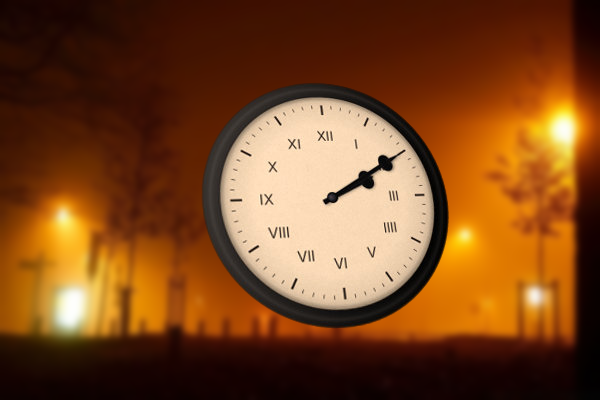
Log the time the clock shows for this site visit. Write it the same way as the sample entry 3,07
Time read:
2,10
